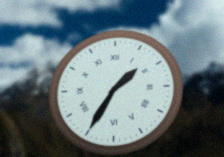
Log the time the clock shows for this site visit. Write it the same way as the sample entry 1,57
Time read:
1,35
